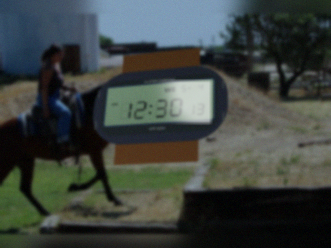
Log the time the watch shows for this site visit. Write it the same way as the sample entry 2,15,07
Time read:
12,30,13
